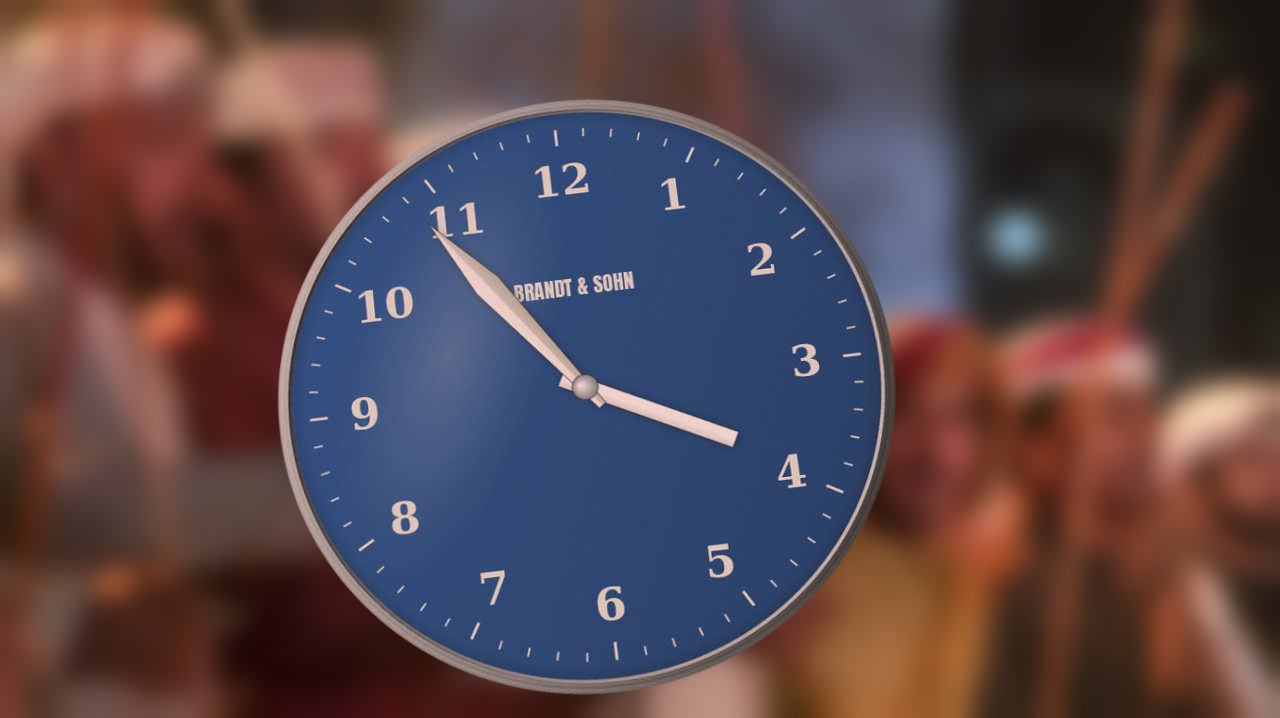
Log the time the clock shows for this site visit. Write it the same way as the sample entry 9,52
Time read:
3,54
